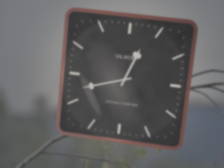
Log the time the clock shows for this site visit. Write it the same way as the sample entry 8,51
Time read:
12,42
